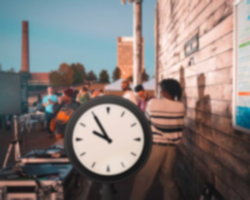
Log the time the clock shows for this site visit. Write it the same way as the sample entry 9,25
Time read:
9,55
